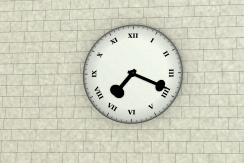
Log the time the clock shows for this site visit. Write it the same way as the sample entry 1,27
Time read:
7,19
